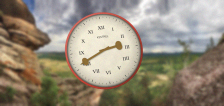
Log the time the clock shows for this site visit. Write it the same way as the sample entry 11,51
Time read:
2,41
